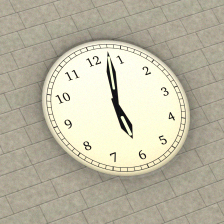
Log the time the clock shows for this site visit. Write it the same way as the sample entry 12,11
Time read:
6,03
